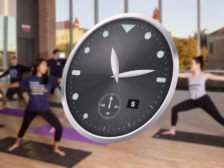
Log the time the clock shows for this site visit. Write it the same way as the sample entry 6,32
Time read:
11,13
